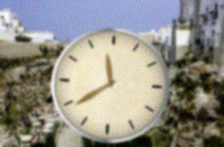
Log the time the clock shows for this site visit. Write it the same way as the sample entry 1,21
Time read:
11,39
